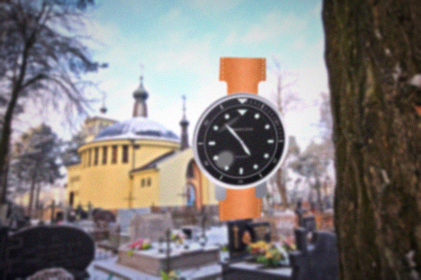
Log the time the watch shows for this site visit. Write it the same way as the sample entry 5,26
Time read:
4,53
